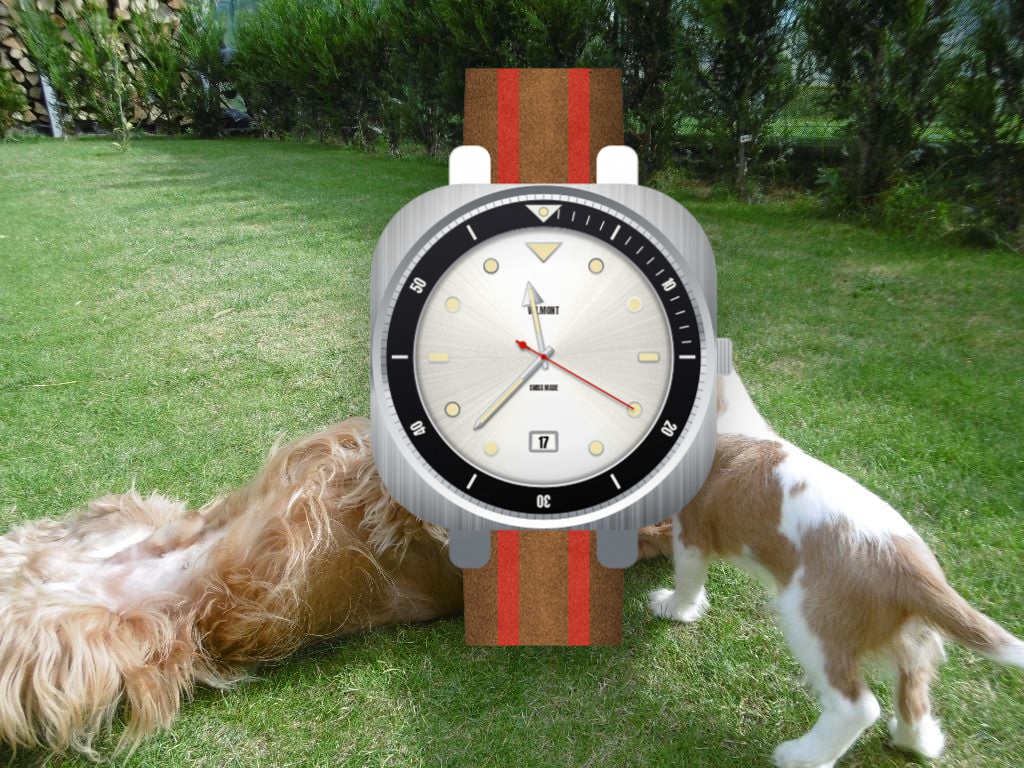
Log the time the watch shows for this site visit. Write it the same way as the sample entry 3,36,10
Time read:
11,37,20
